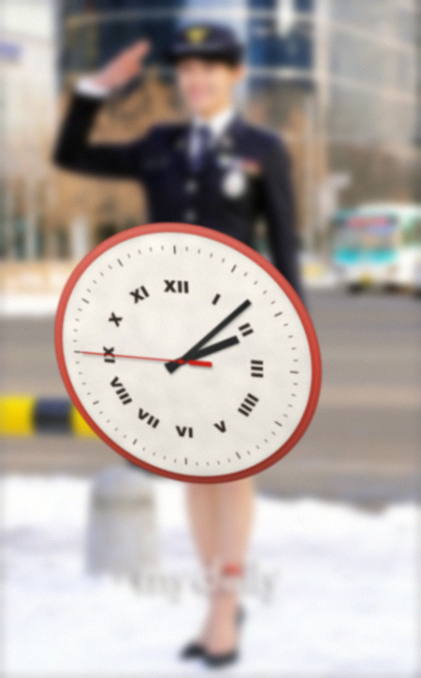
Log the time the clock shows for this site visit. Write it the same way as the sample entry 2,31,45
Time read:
2,07,45
